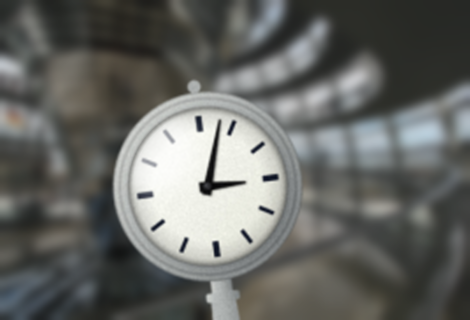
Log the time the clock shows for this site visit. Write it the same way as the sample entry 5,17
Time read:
3,03
